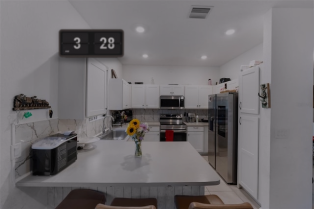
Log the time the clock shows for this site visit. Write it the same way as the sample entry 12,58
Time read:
3,28
